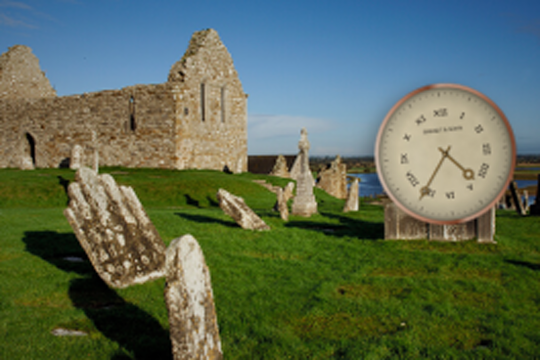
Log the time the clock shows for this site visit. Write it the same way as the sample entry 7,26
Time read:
4,36
